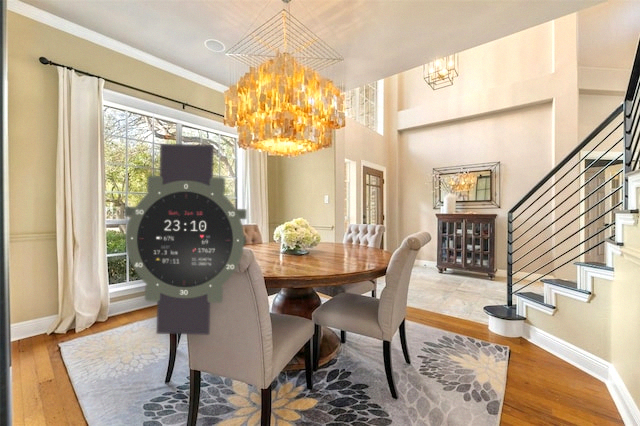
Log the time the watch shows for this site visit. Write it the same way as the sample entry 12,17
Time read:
23,10
